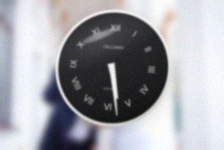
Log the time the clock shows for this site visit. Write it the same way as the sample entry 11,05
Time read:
5,28
